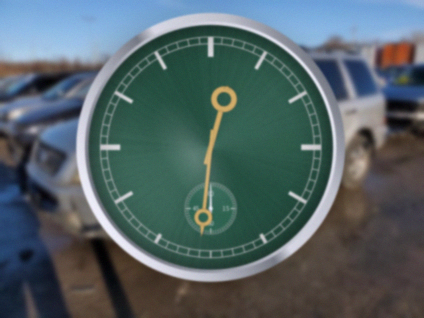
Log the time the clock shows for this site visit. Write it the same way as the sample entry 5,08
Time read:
12,31
